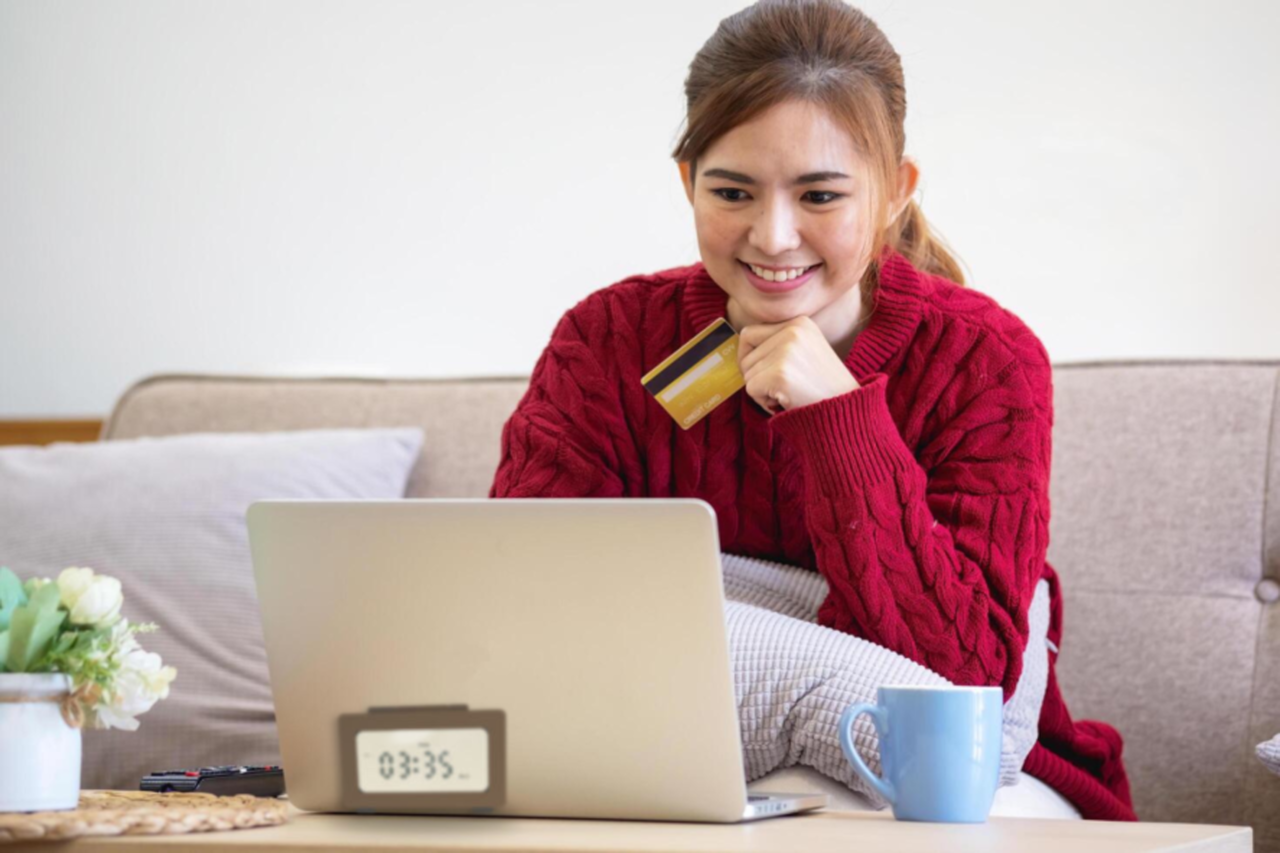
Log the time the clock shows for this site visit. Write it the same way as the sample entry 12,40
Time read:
3,35
